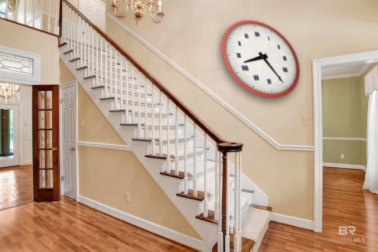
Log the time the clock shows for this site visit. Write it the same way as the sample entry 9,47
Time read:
8,25
